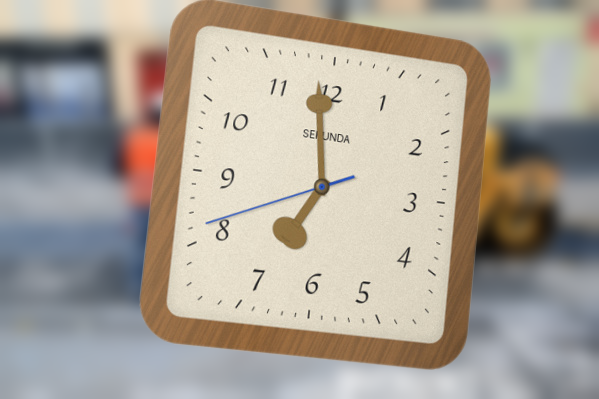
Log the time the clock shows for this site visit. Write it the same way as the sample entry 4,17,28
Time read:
6,58,41
